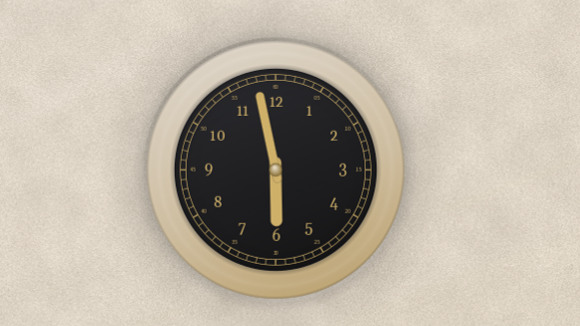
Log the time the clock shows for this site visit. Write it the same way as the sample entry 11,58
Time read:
5,58
